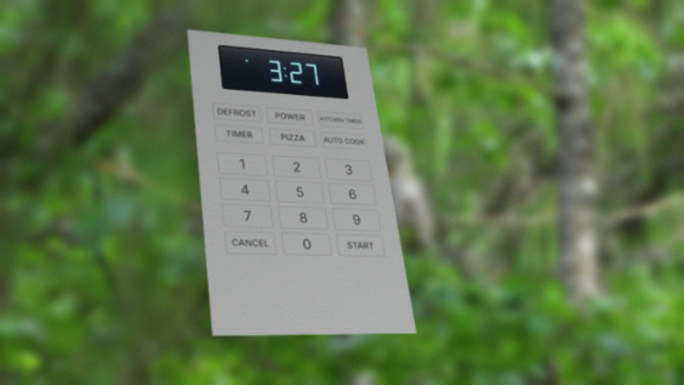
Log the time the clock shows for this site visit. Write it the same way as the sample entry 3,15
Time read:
3,27
